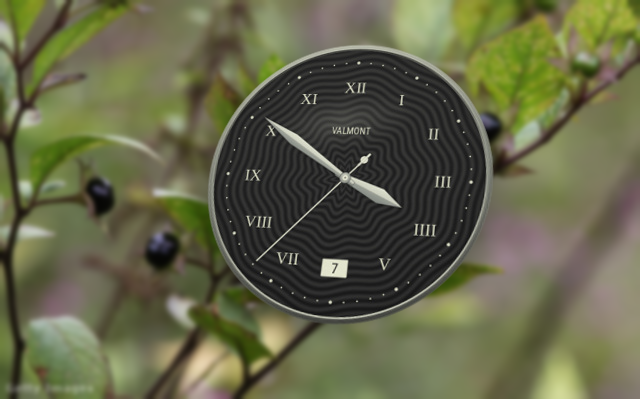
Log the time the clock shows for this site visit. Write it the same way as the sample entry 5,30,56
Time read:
3,50,37
